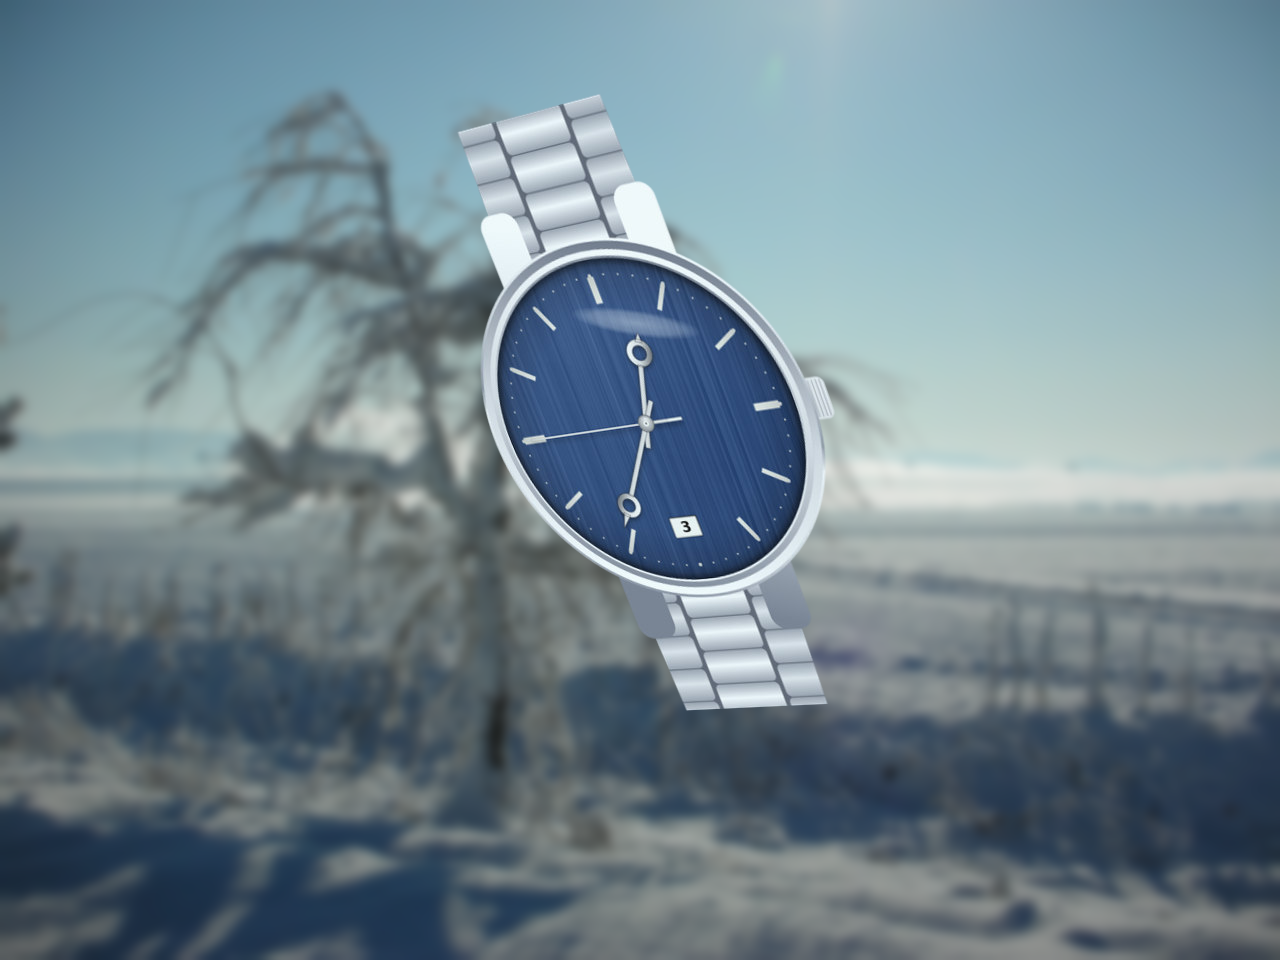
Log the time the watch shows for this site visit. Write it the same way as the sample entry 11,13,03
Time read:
12,35,45
